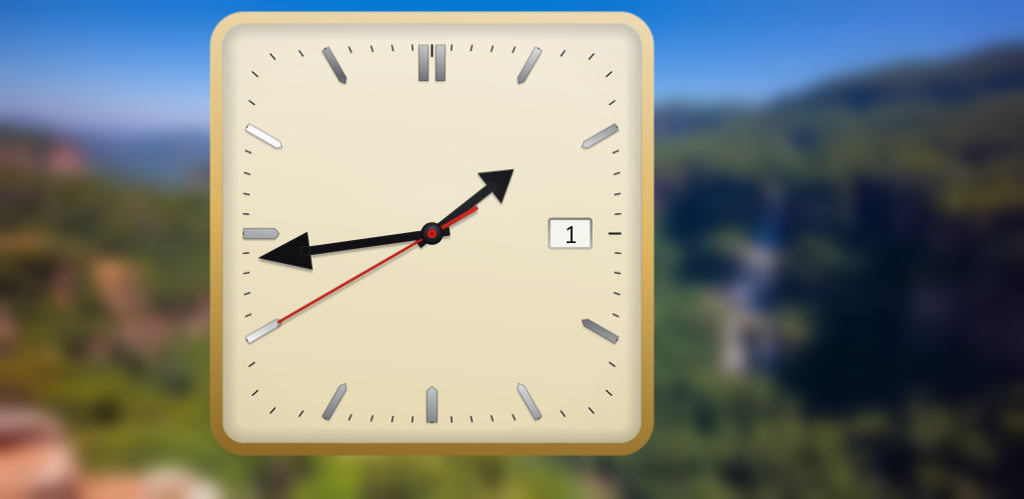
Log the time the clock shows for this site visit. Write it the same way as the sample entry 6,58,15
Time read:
1,43,40
